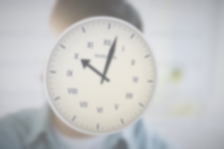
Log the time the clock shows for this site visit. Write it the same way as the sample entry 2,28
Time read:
10,02
